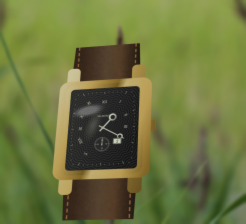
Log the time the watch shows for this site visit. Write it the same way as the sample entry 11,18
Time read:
1,20
